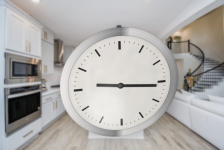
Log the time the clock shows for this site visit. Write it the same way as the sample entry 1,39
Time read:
9,16
